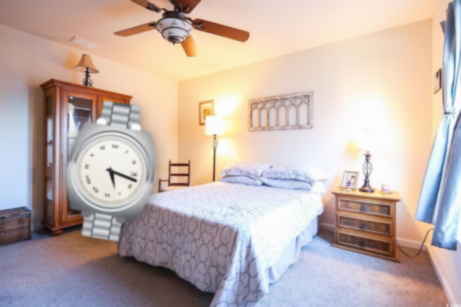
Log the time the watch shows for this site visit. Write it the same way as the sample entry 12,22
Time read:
5,17
